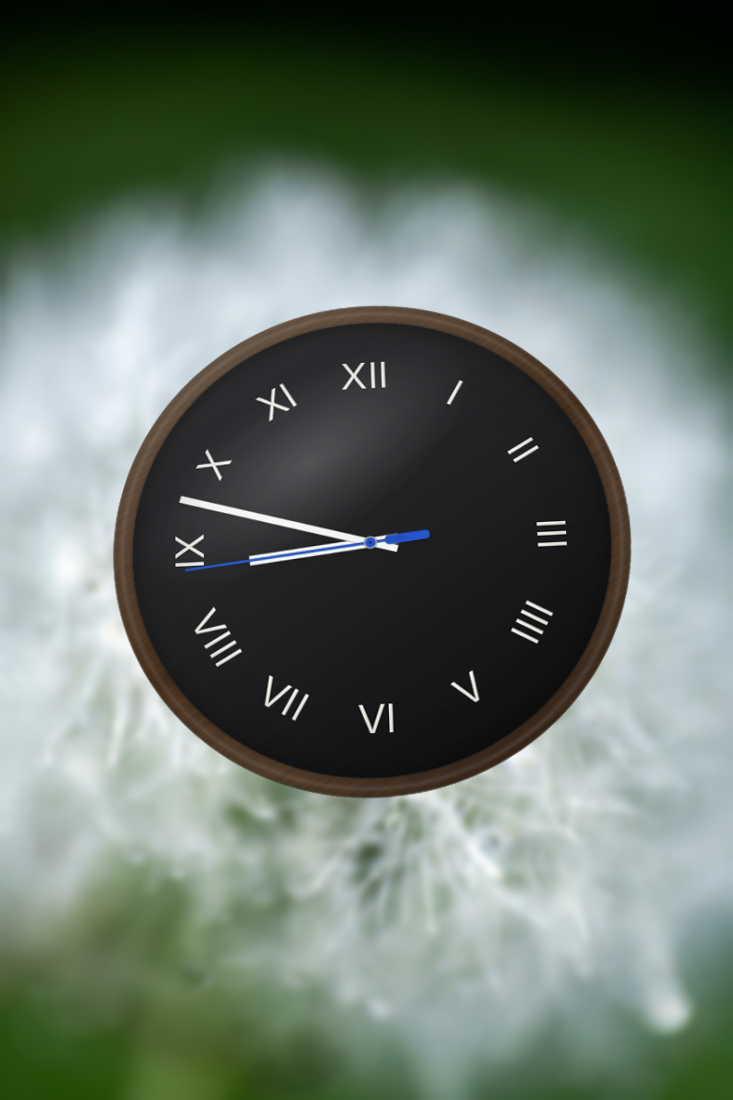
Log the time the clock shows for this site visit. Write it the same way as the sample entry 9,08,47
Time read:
8,47,44
